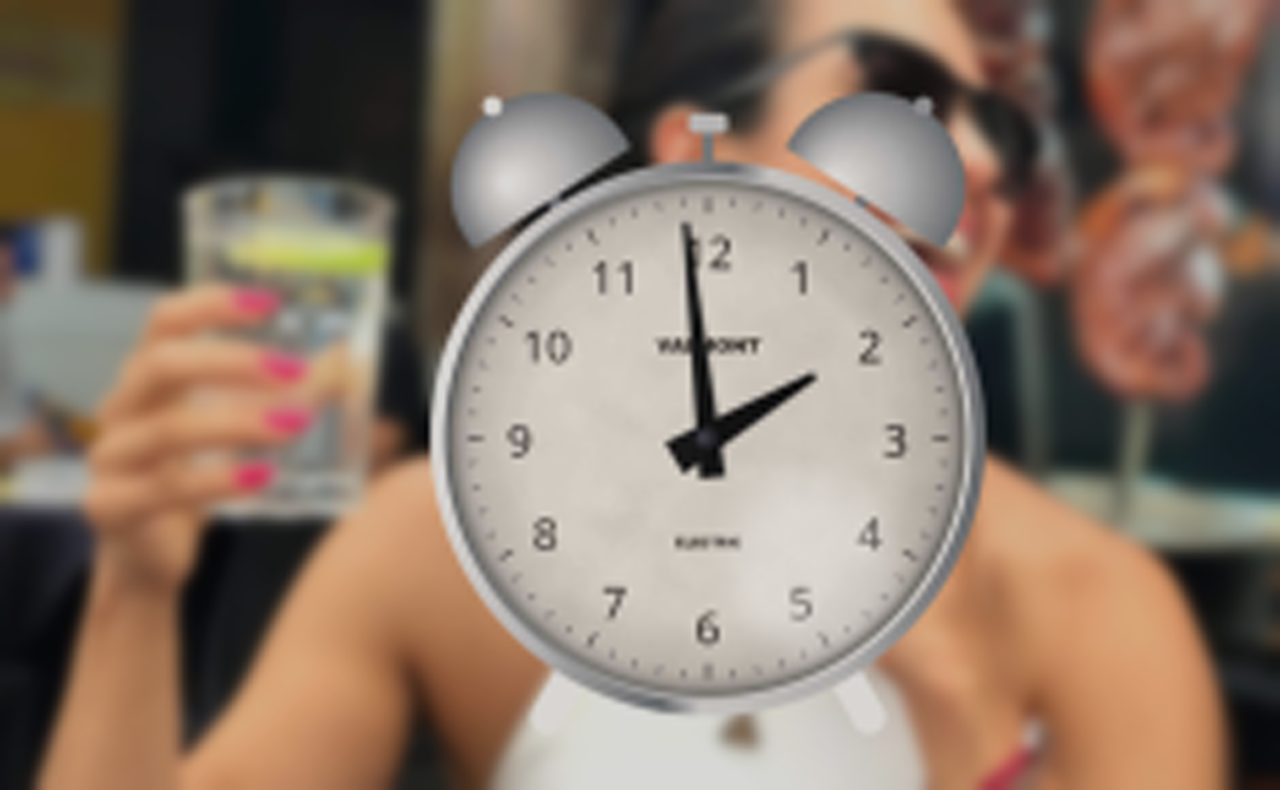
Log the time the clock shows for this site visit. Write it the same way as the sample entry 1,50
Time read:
1,59
